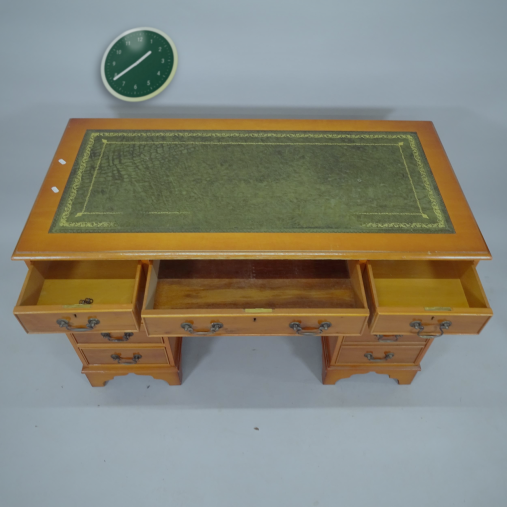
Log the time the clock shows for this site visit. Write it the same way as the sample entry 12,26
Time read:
1,39
